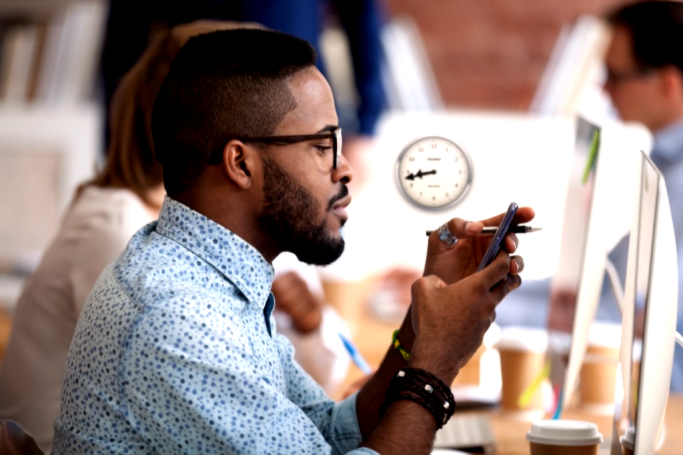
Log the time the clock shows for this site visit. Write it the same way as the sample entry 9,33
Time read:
8,43
